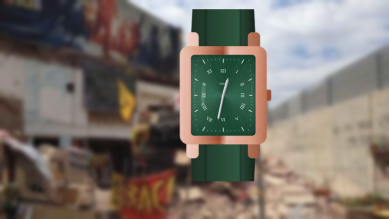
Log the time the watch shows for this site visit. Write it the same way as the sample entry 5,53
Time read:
12,32
